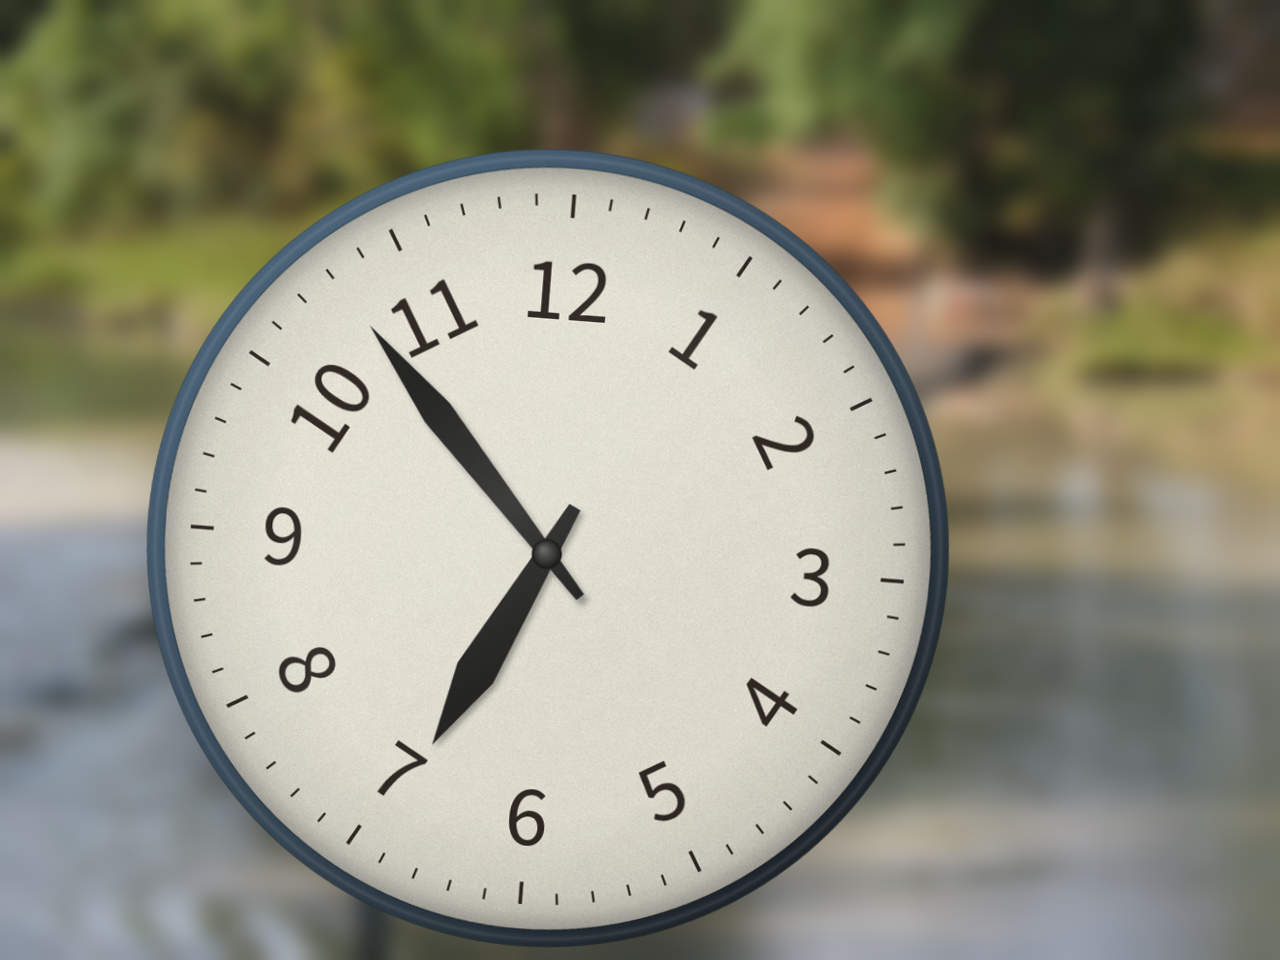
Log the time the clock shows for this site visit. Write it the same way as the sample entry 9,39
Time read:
6,53
